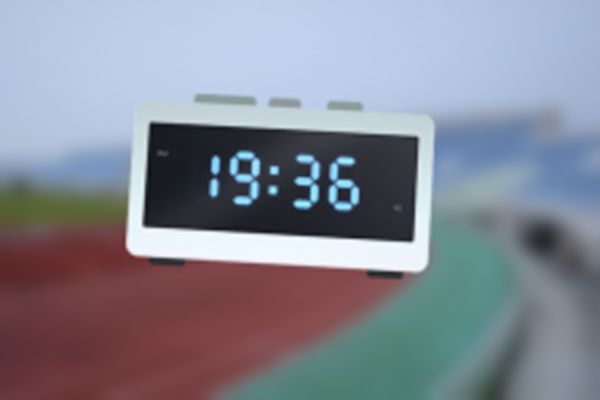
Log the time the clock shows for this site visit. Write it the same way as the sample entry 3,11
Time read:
19,36
